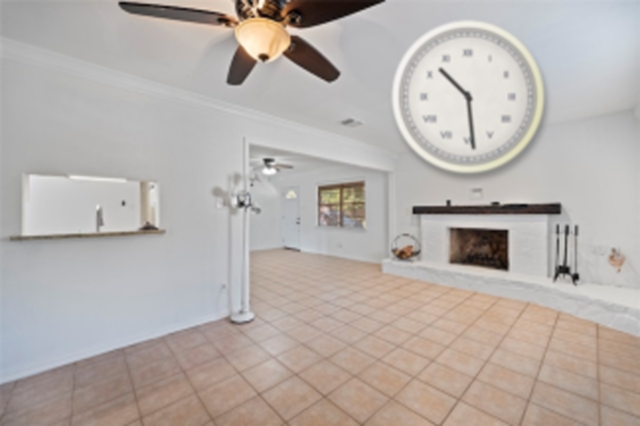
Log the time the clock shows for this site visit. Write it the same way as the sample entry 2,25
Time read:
10,29
